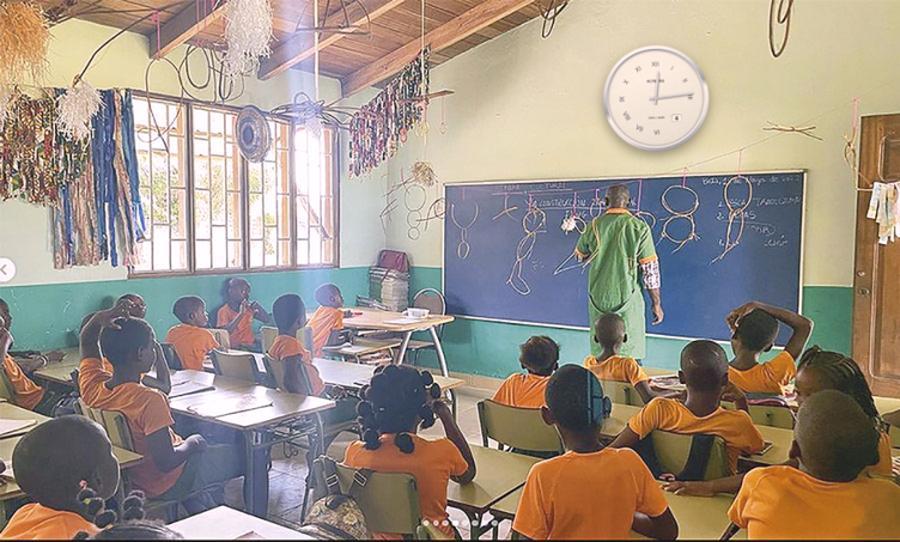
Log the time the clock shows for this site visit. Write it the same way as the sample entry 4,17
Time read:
12,14
